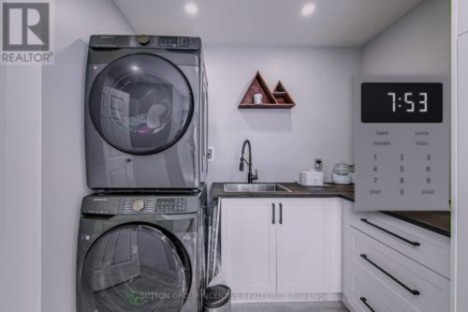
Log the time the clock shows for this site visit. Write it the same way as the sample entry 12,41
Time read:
7,53
